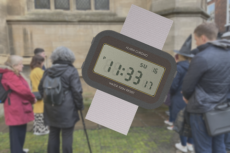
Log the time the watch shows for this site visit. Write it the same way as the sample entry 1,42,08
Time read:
11,33,17
